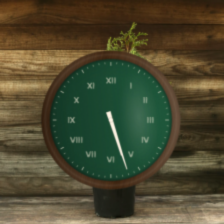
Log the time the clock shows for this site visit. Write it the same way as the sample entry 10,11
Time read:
5,27
